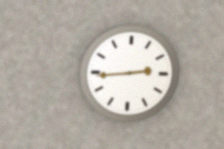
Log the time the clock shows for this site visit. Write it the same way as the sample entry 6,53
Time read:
2,44
